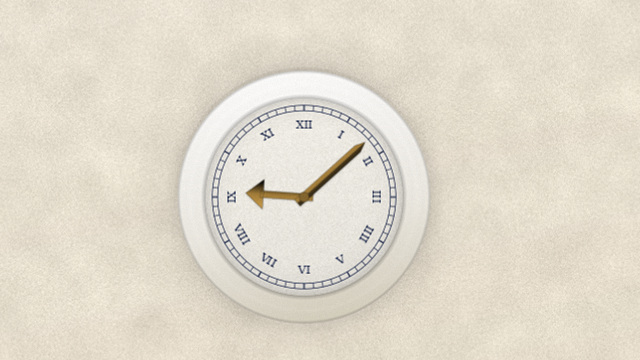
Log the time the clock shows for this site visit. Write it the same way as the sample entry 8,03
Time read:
9,08
